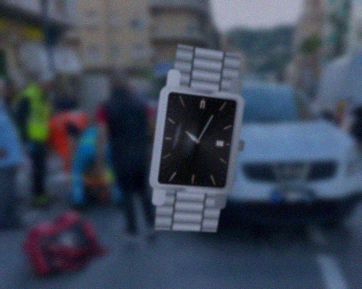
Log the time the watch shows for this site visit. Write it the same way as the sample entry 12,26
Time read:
10,04
